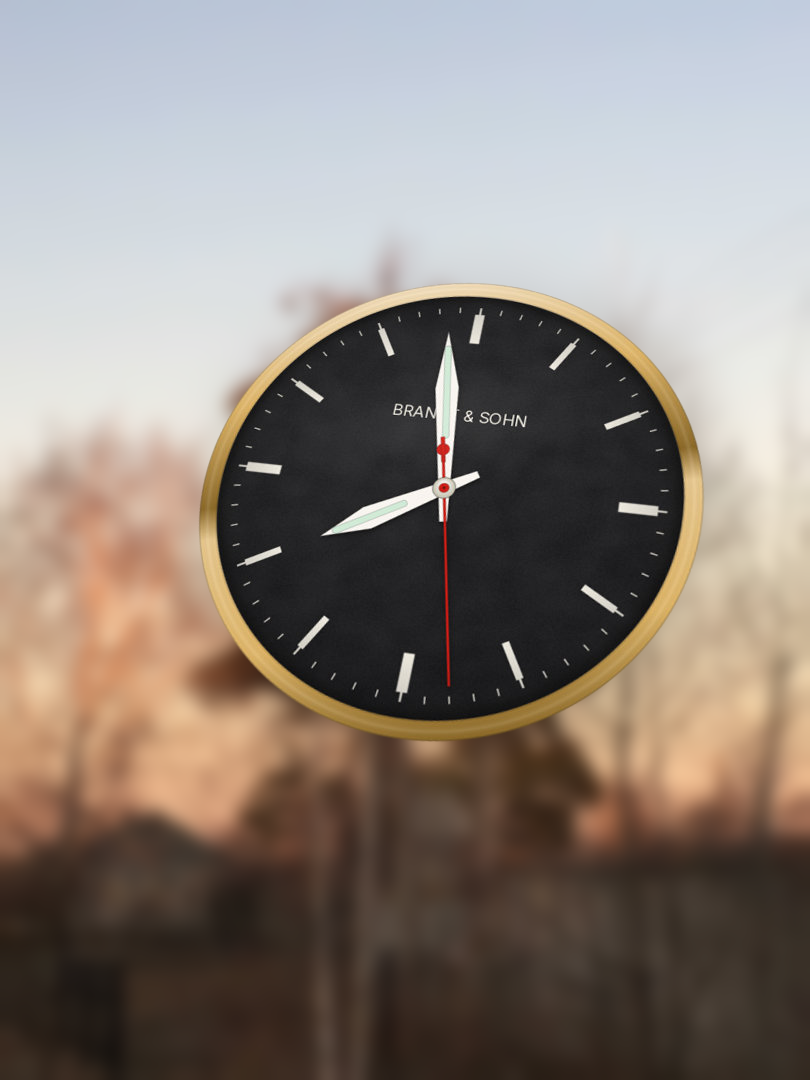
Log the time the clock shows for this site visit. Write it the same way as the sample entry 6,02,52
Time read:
7,58,28
